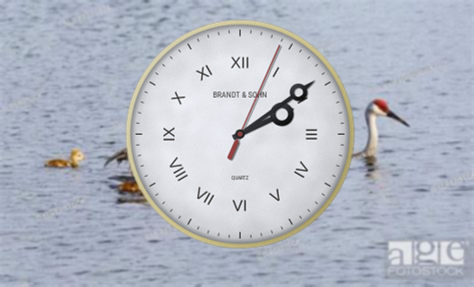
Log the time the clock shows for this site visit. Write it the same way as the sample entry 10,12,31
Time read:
2,09,04
